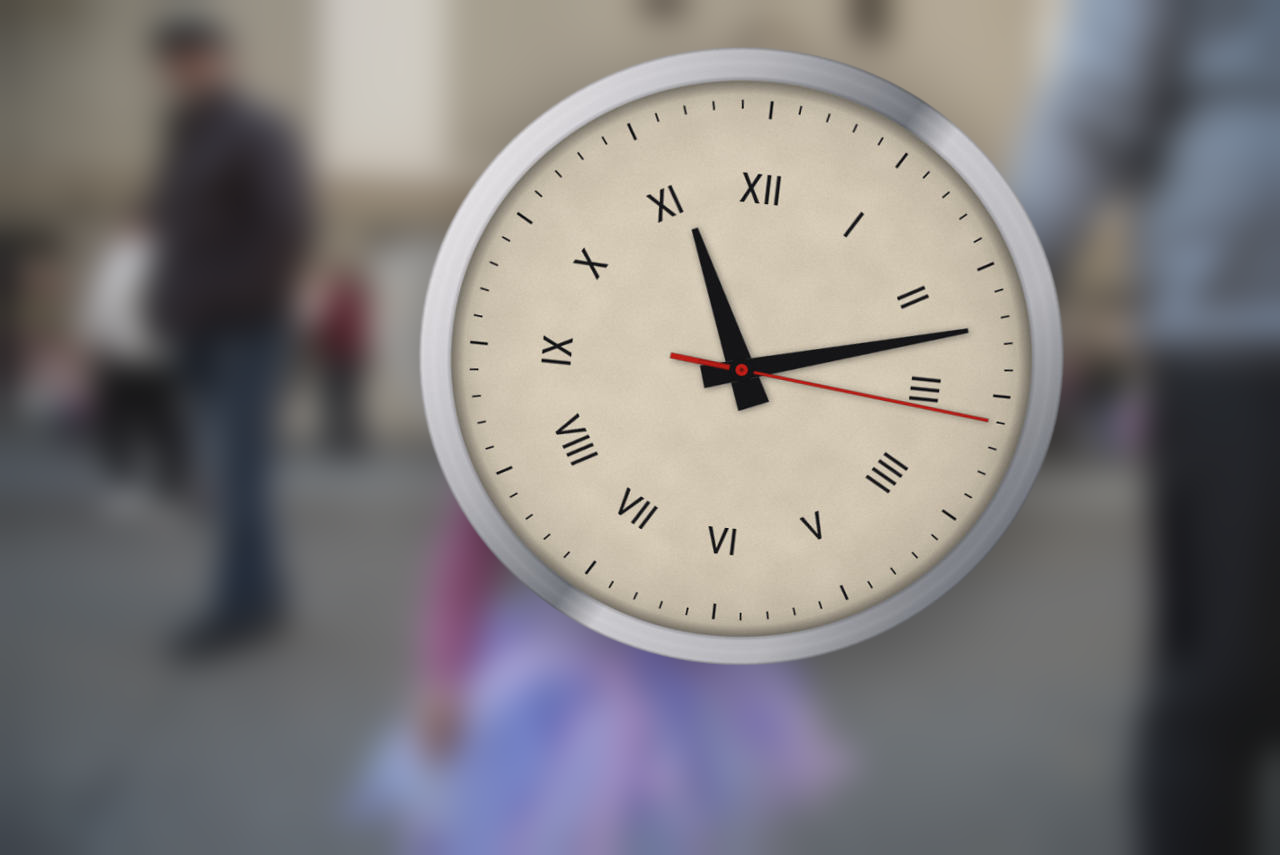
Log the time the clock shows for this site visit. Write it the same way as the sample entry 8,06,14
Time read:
11,12,16
